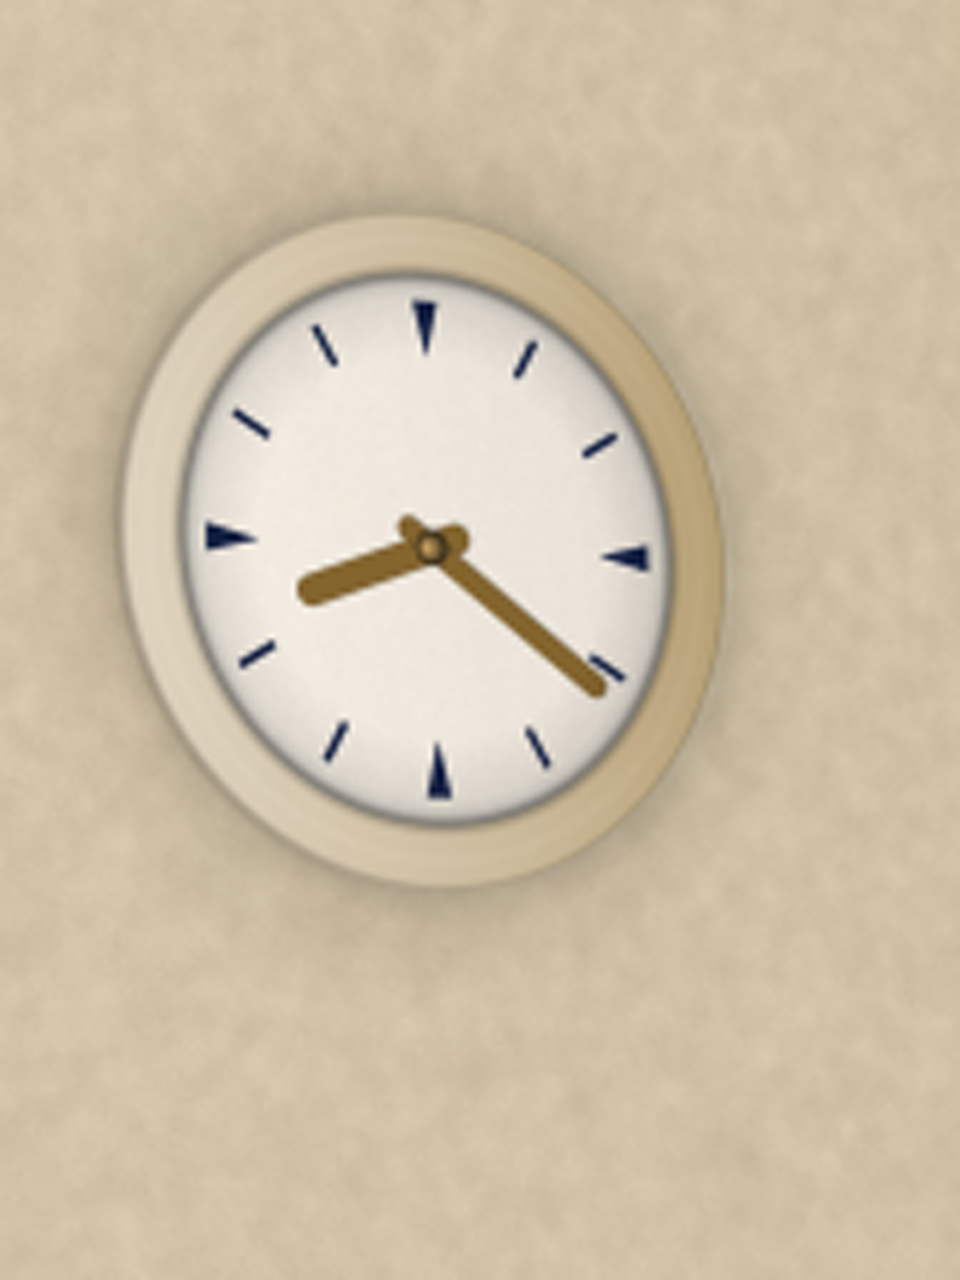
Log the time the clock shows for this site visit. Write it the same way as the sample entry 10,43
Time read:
8,21
